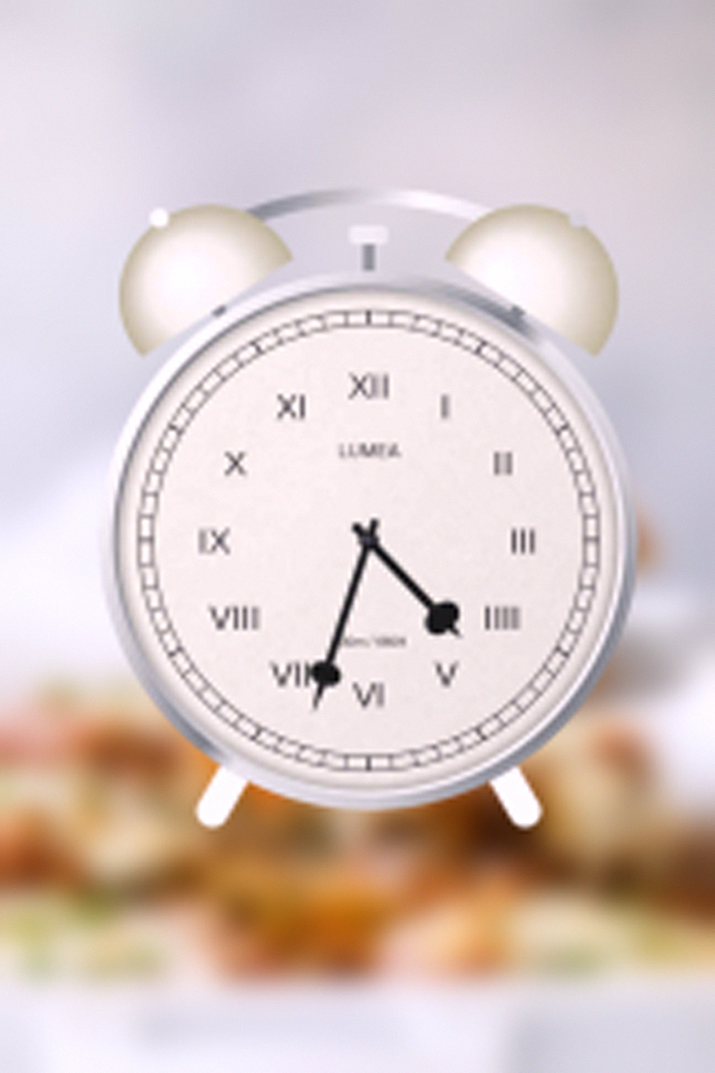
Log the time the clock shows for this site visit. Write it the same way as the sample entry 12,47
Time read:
4,33
